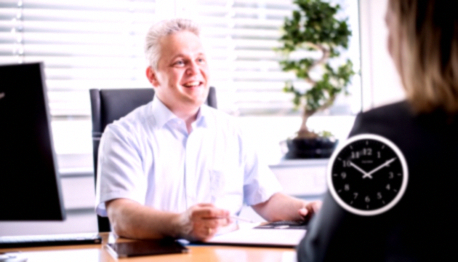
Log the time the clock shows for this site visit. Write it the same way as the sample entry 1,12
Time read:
10,10
